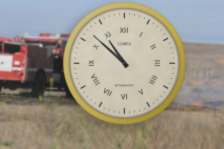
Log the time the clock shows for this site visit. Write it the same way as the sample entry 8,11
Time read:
10,52
